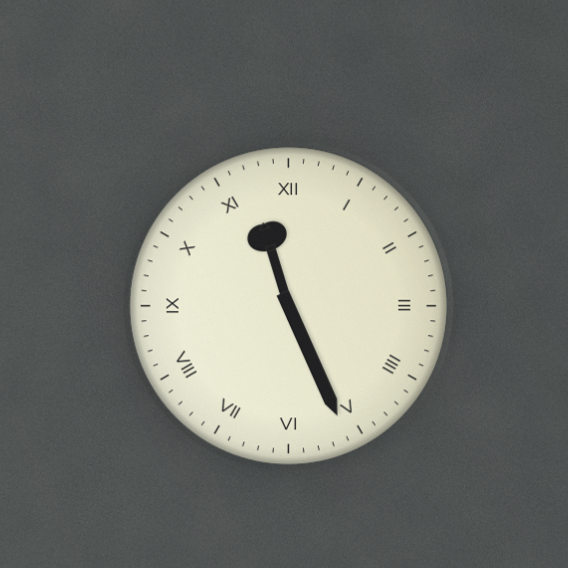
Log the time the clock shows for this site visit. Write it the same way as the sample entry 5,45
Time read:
11,26
